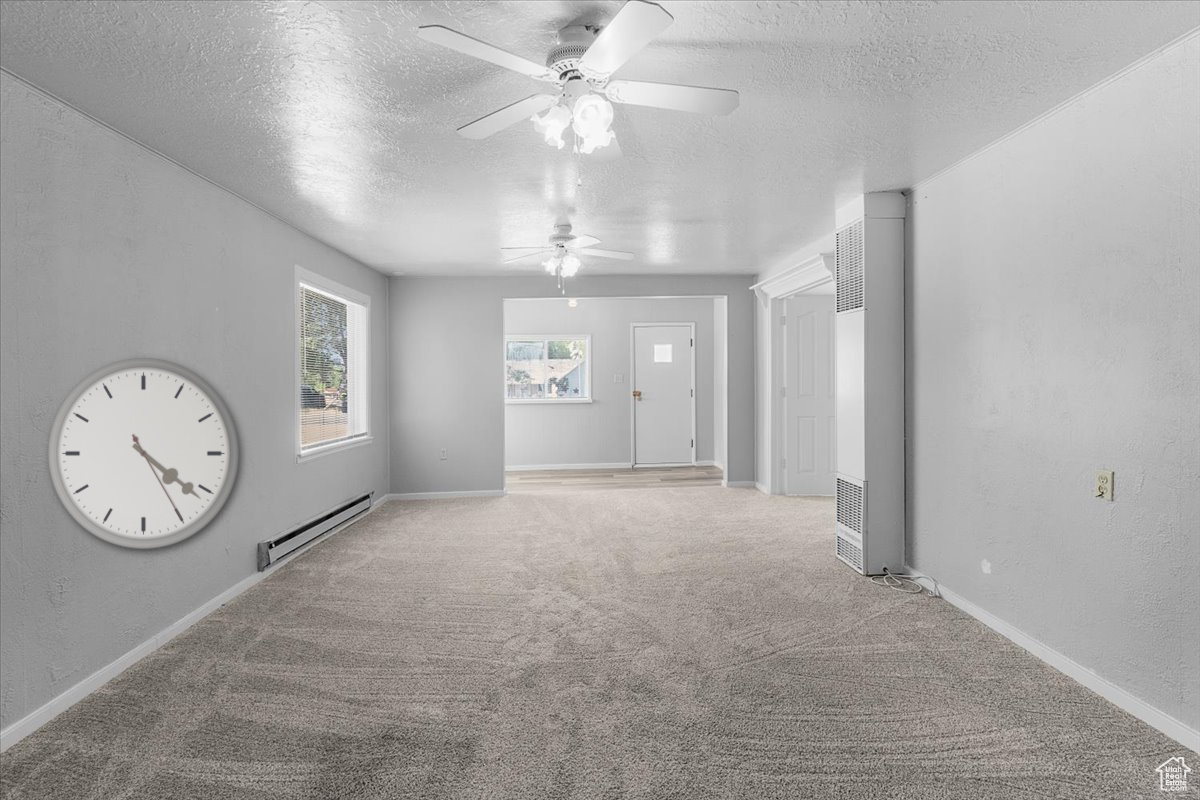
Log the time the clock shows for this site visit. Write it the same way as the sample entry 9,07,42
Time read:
4,21,25
